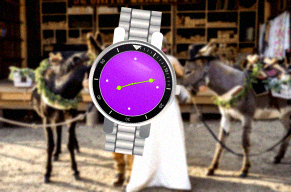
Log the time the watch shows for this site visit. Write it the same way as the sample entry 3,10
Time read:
8,12
